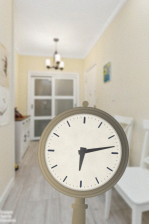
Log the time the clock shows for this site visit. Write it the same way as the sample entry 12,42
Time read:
6,13
